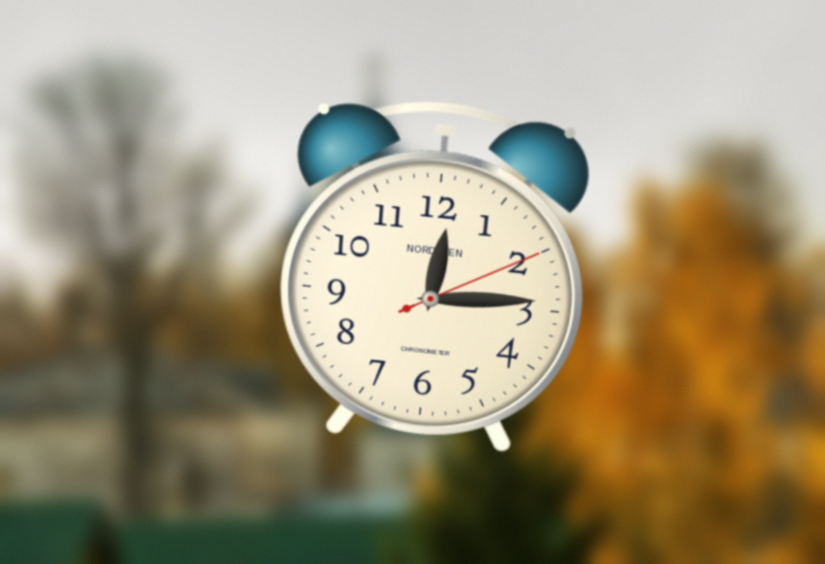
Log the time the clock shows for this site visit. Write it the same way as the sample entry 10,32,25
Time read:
12,14,10
